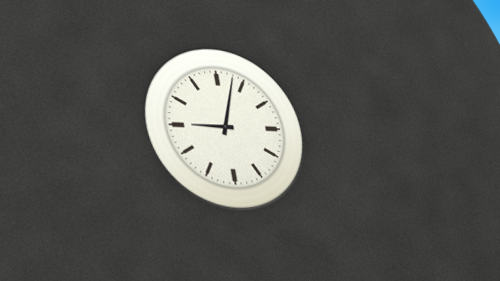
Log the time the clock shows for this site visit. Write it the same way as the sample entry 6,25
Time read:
9,03
